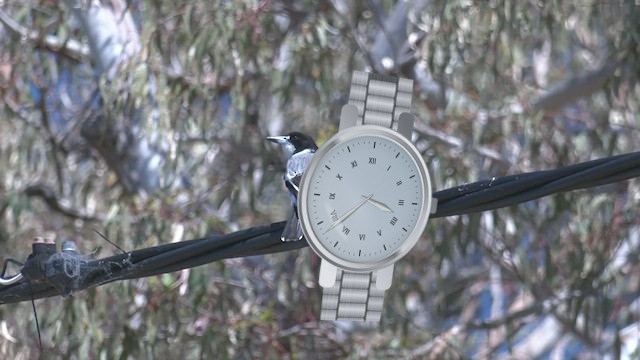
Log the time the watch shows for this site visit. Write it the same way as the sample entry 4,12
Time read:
3,38
